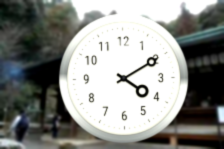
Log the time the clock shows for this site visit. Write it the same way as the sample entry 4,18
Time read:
4,10
